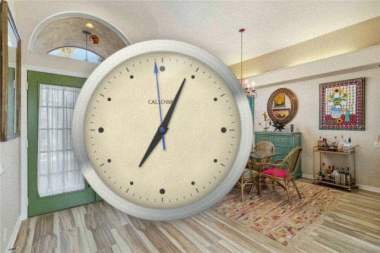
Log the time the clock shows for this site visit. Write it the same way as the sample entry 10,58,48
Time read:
7,03,59
